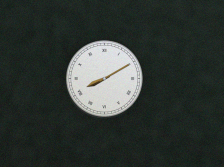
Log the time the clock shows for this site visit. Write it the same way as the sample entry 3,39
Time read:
8,10
